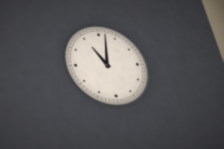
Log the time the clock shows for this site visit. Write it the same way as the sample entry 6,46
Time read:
11,02
